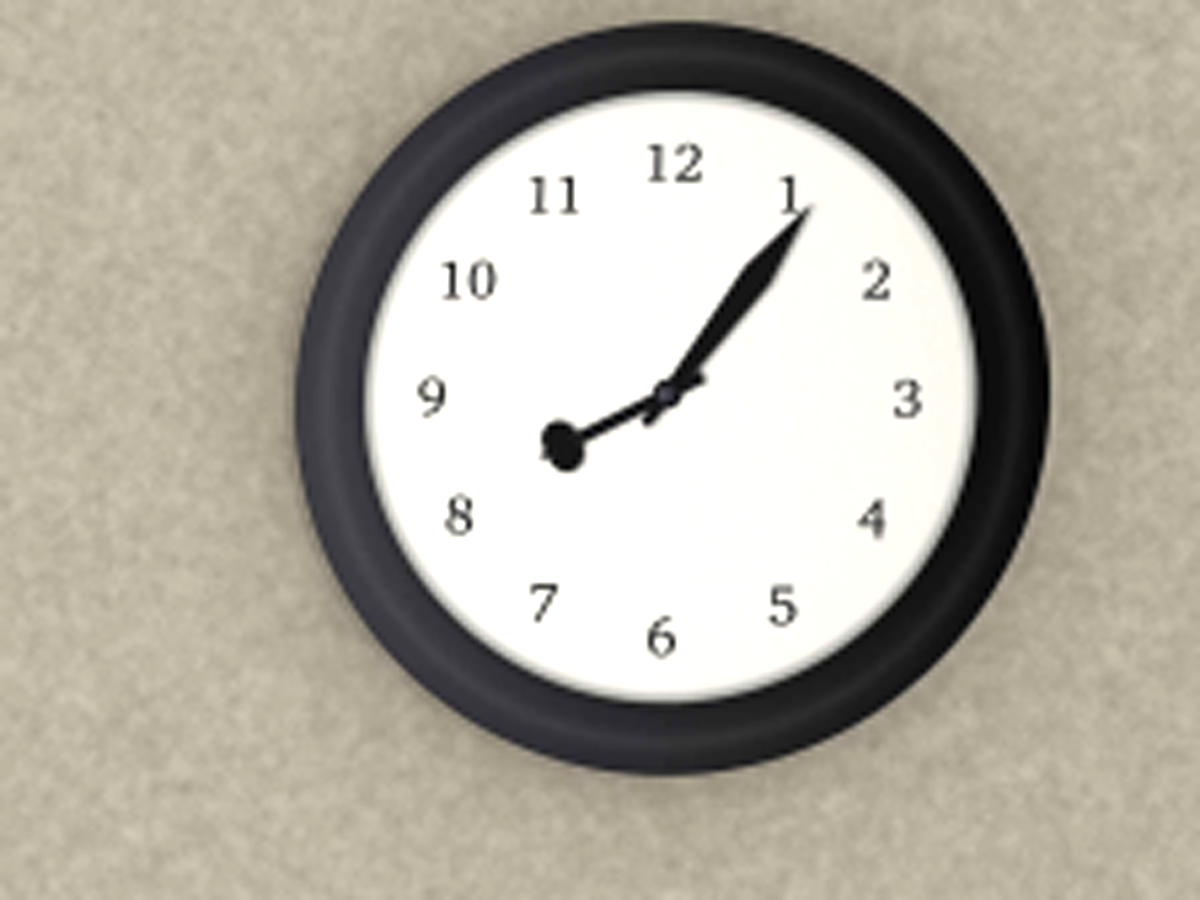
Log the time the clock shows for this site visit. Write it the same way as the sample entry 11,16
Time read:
8,06
